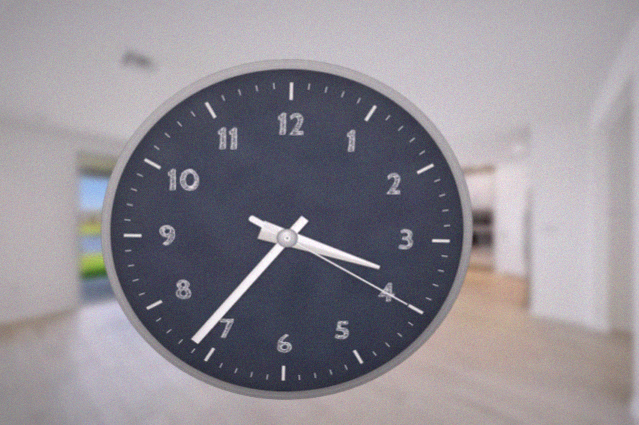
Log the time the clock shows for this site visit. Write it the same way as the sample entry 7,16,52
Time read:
3,36,20
